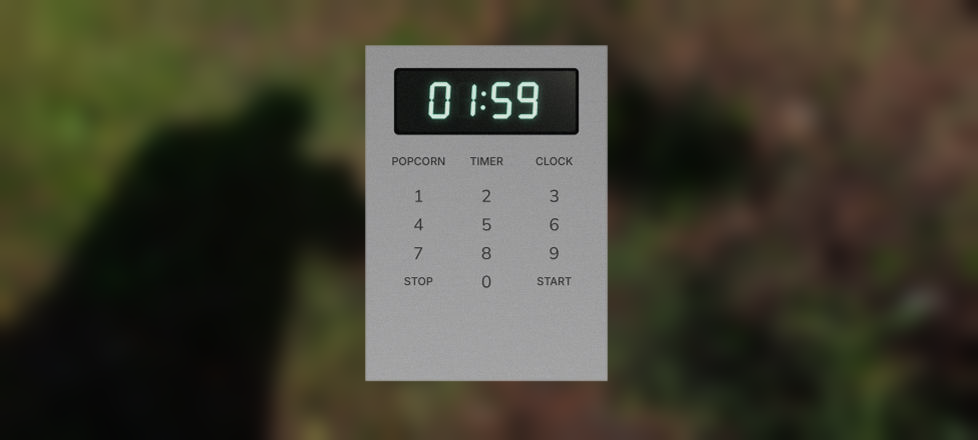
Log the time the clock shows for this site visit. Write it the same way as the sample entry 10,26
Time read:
1,59
